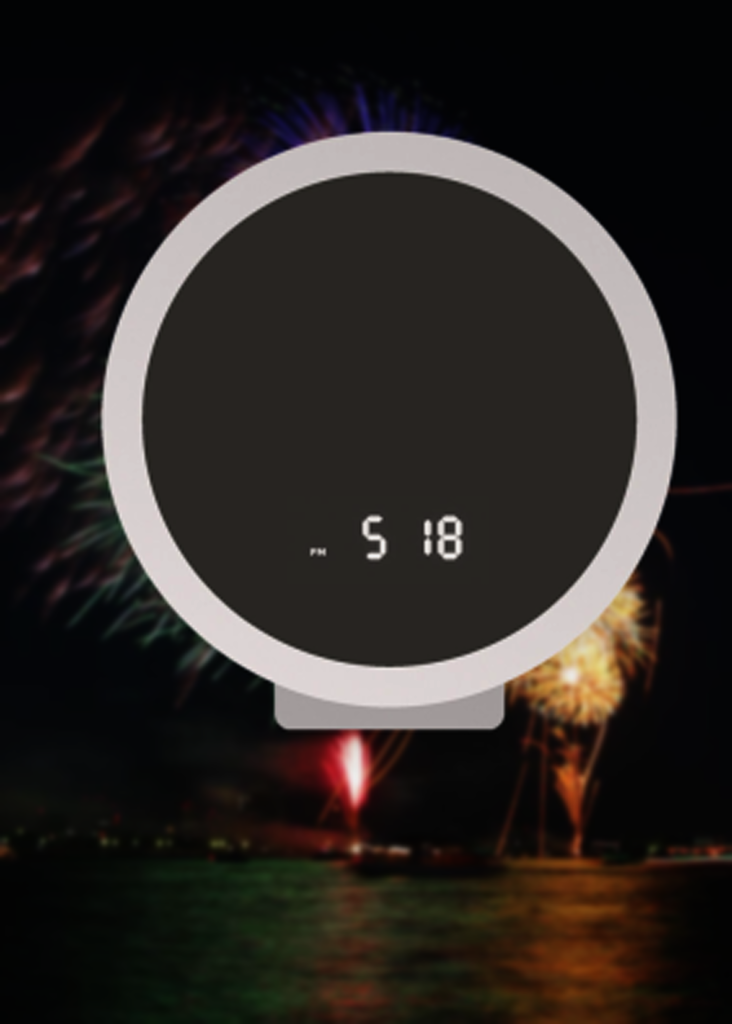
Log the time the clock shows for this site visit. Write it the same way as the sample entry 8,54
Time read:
5,18
